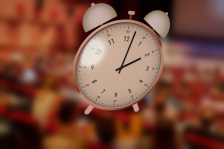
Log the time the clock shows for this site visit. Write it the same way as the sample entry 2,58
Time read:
2,02
